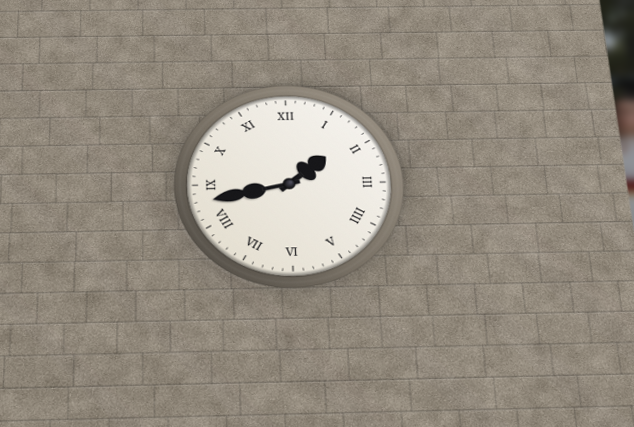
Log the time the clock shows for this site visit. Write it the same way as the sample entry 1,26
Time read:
1,43
